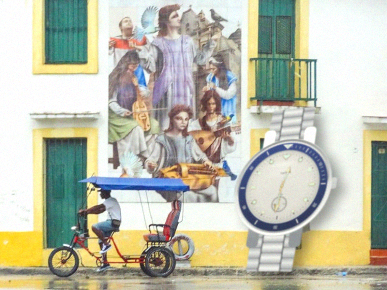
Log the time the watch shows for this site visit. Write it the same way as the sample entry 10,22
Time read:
12,31
